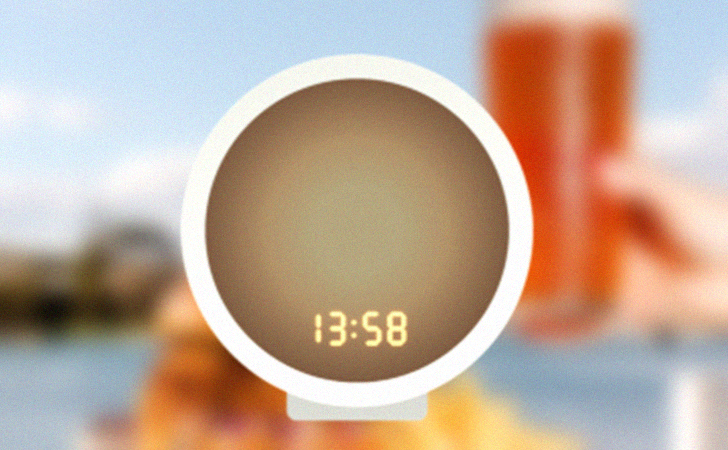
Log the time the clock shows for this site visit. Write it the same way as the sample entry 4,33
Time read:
13,58
